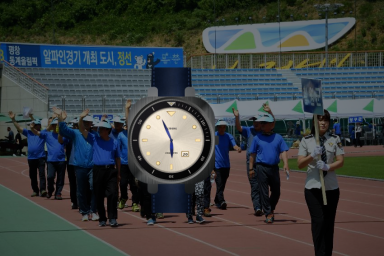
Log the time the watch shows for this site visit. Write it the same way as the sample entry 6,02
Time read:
5,56
